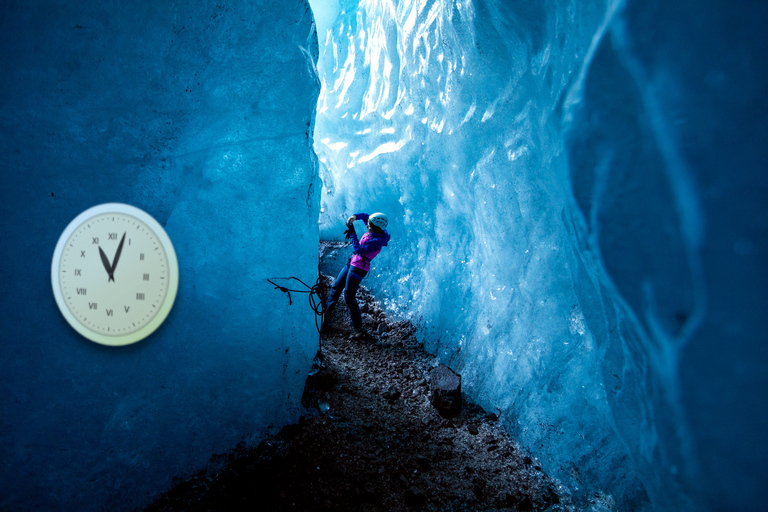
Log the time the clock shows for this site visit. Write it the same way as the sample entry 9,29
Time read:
11,03
